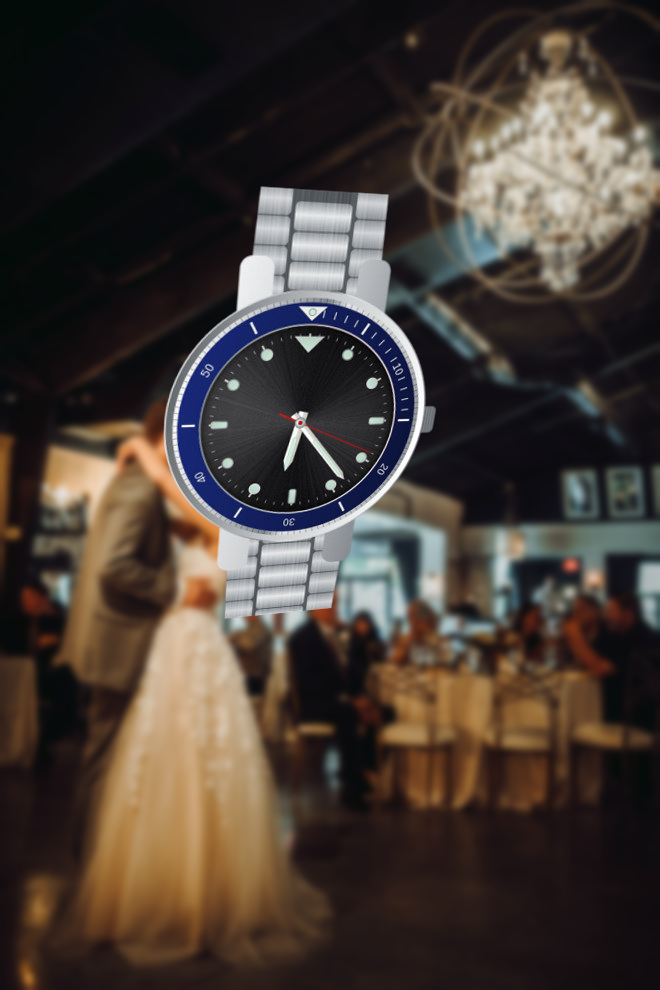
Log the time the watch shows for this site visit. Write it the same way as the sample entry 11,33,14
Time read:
6,23,19
